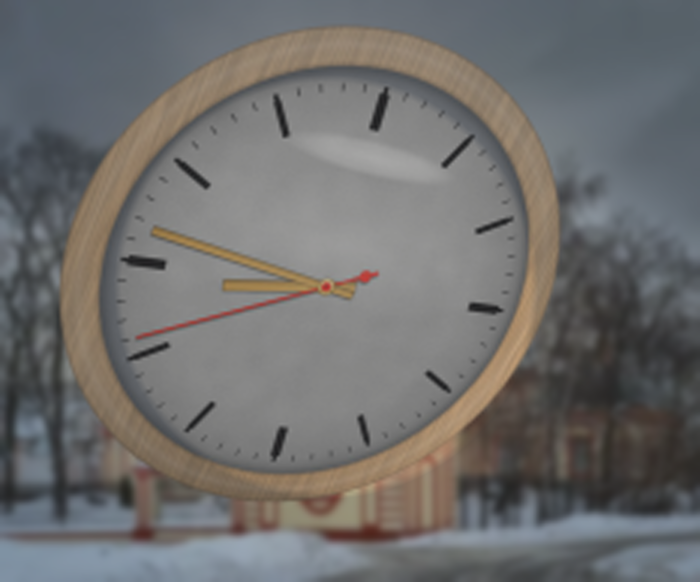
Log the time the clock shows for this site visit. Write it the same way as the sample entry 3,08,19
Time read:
8,46,41
